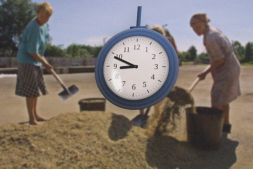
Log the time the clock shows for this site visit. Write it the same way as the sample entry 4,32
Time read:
8,49
